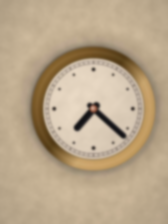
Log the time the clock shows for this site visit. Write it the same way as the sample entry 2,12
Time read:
7,22
